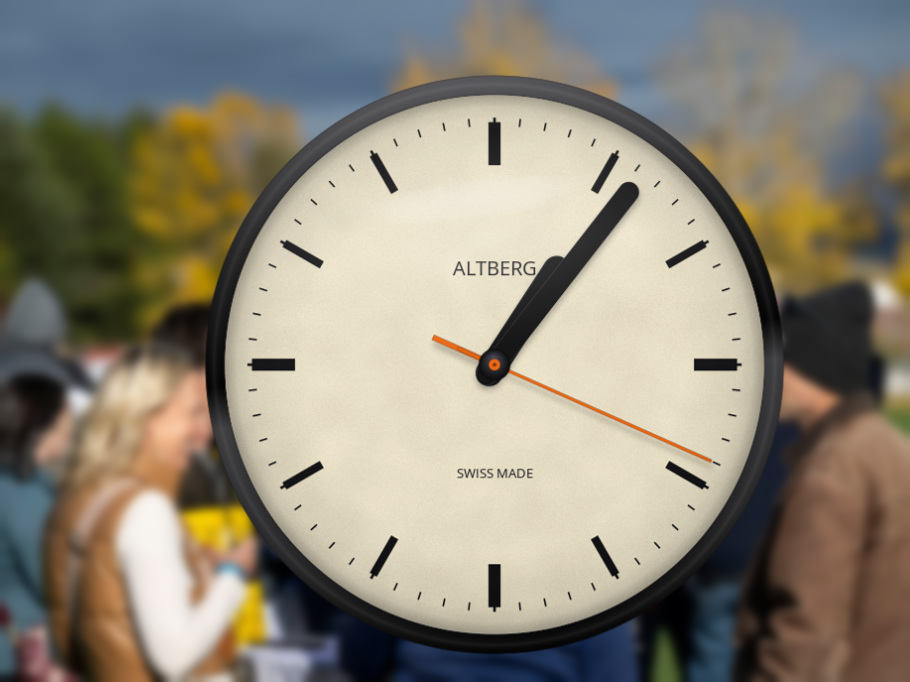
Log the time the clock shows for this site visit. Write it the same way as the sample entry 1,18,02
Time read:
1,06,19
